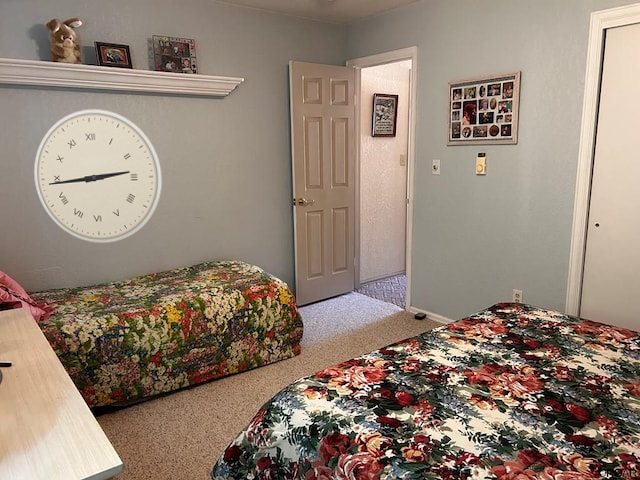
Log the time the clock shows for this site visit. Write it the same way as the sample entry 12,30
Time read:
2,44
